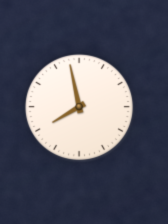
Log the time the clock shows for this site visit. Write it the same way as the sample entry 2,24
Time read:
7,58
